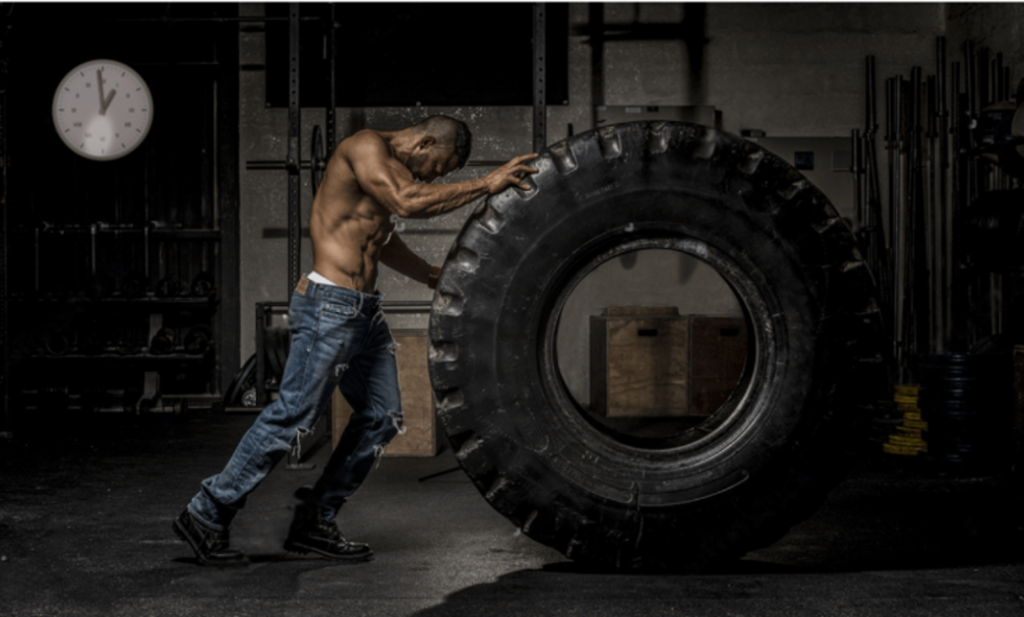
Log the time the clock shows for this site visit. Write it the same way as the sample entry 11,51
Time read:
12,59
